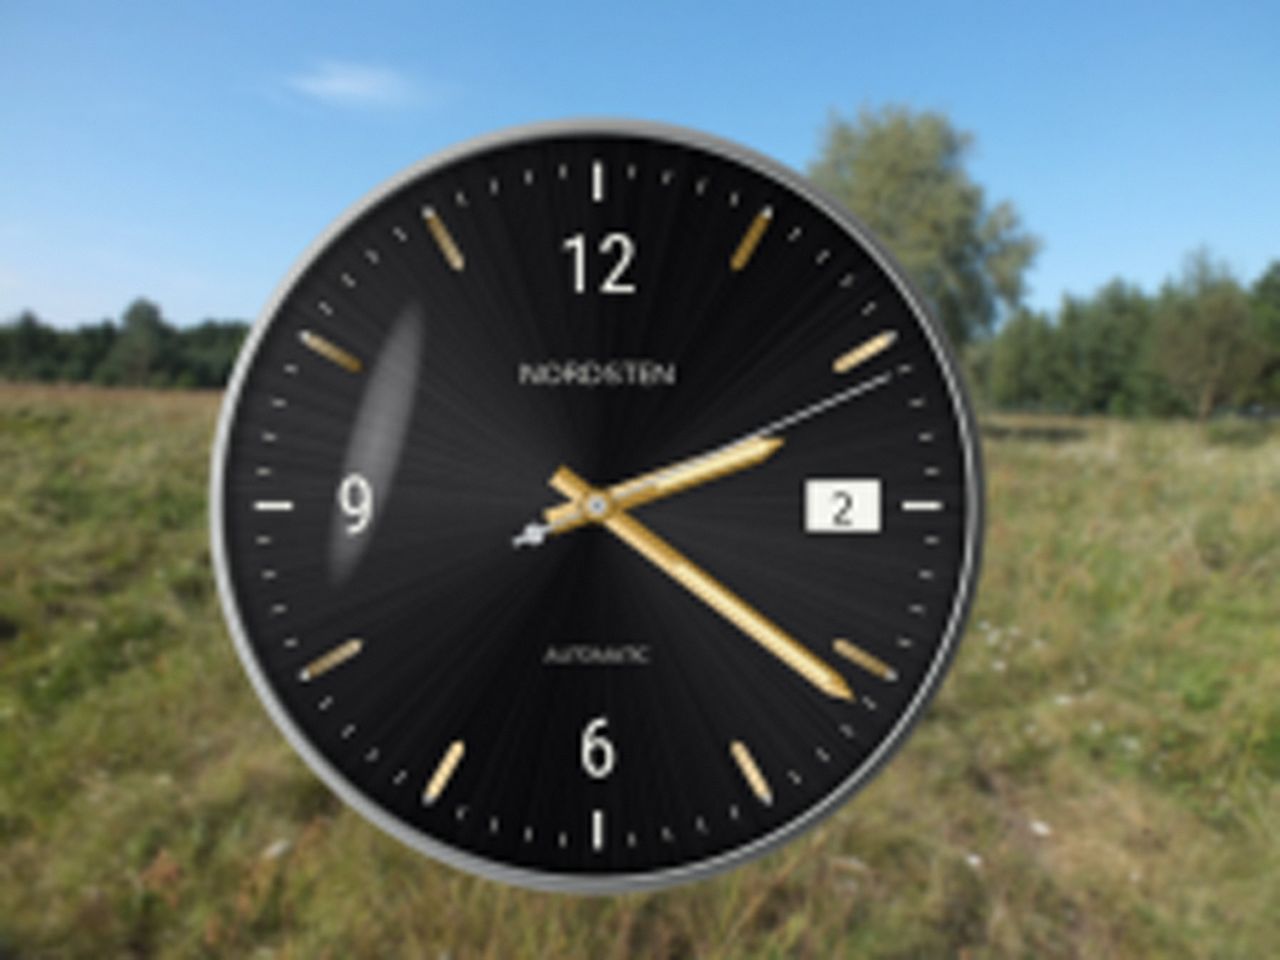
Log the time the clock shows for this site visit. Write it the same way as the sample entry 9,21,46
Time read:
2,21,11
